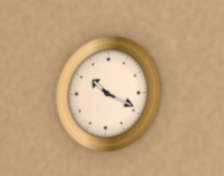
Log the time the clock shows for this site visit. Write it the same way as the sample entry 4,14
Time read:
10,19
